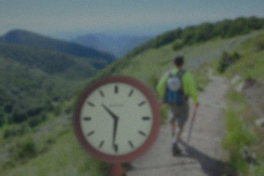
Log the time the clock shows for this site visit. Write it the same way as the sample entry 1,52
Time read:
10,31
